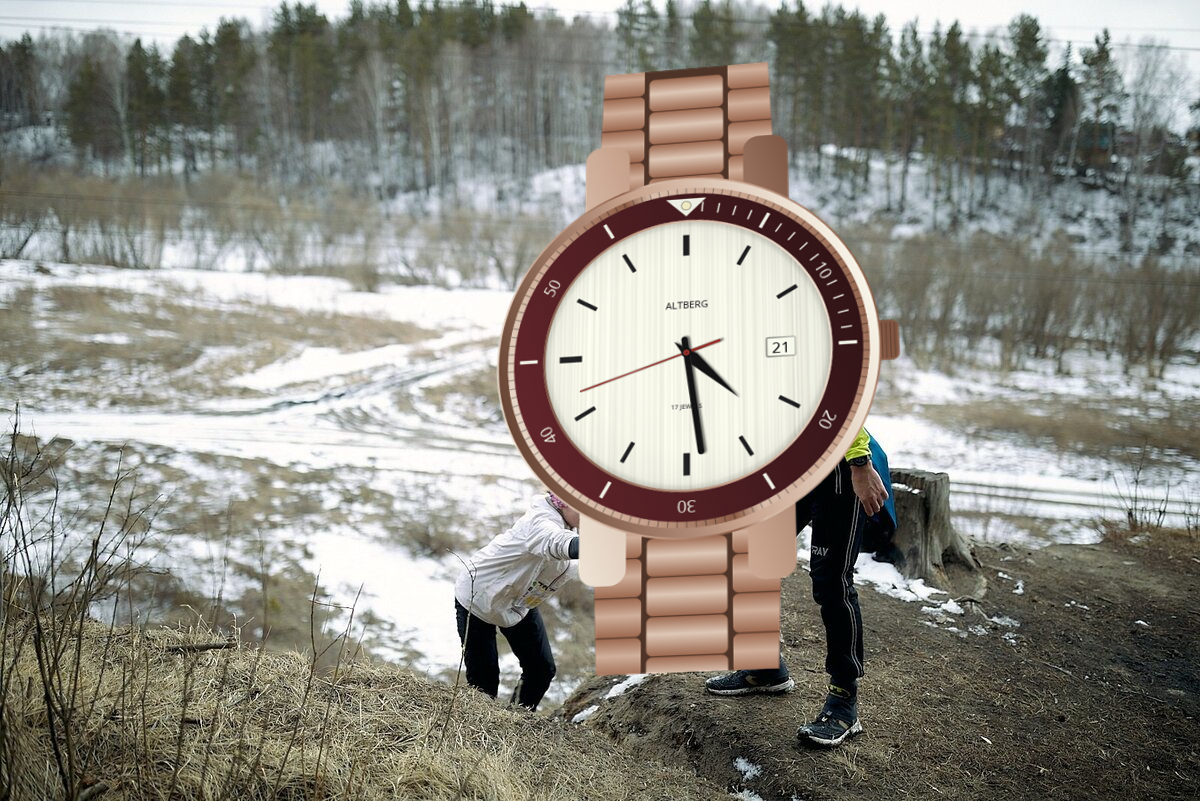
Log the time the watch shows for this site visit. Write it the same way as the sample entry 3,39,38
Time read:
4,28,42
